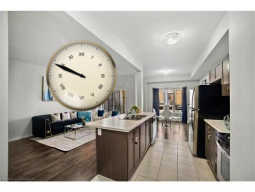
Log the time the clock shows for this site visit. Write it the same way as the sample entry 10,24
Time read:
9,49
